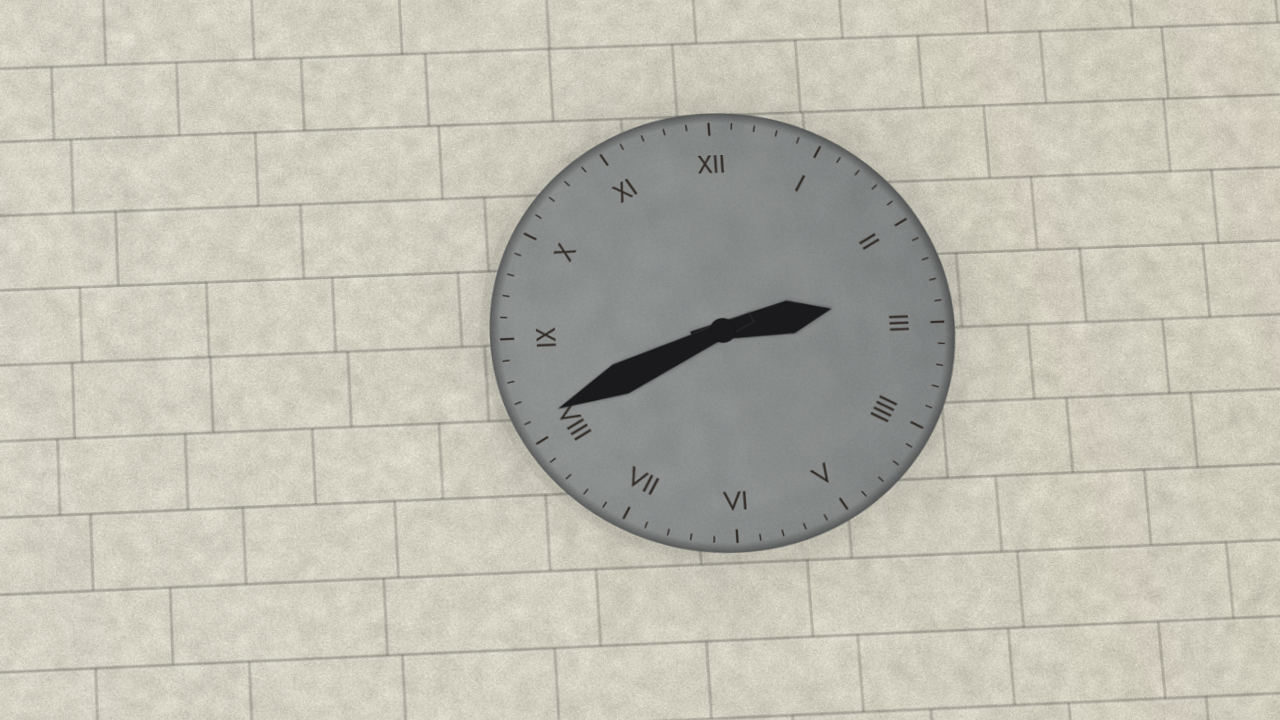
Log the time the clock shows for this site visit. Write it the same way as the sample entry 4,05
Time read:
2,41
